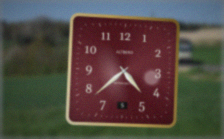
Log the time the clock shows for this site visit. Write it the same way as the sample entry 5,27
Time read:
4,38
